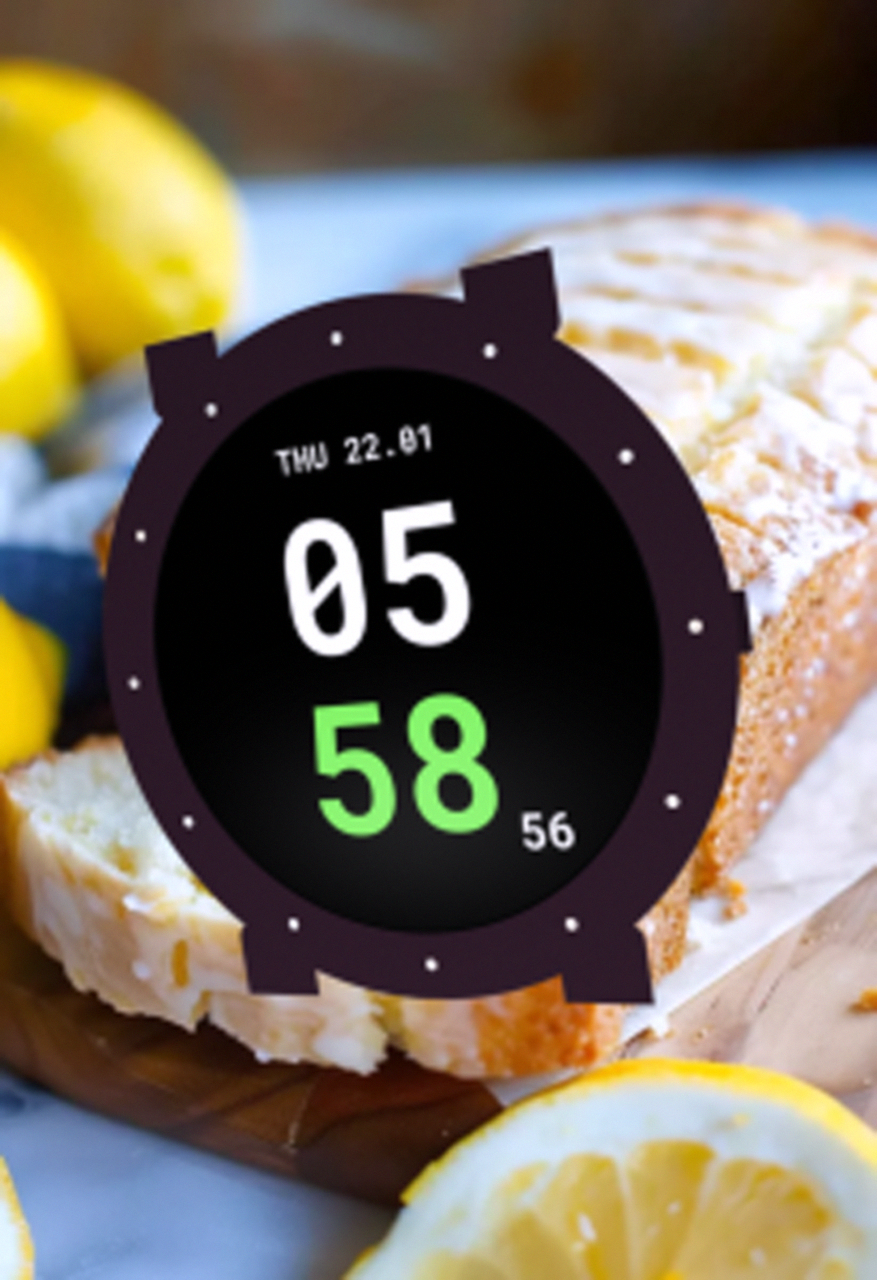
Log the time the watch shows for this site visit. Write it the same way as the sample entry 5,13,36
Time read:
5,58,56
